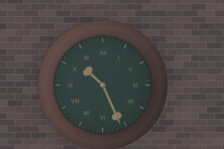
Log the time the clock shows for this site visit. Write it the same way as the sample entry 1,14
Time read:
10,26
